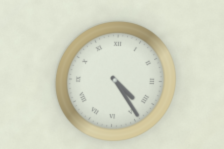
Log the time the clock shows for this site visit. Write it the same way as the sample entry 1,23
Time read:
4,24
